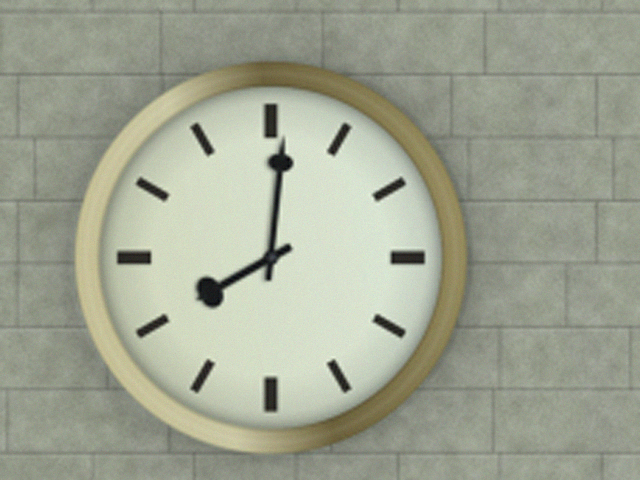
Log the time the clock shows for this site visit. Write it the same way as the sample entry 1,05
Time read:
8,01
